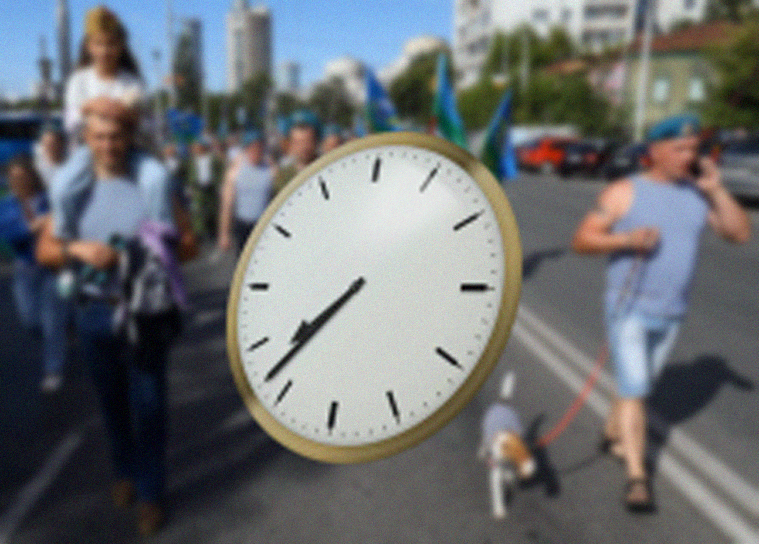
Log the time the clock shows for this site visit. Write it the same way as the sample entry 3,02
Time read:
7,37
